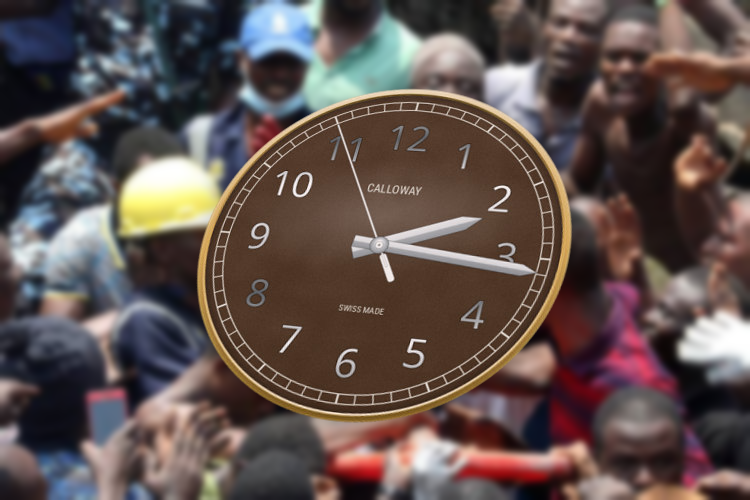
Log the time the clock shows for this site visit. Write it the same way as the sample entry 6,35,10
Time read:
2,15,55
